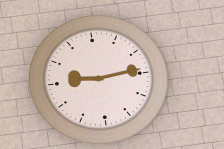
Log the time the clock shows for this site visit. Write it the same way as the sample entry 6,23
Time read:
9,14
